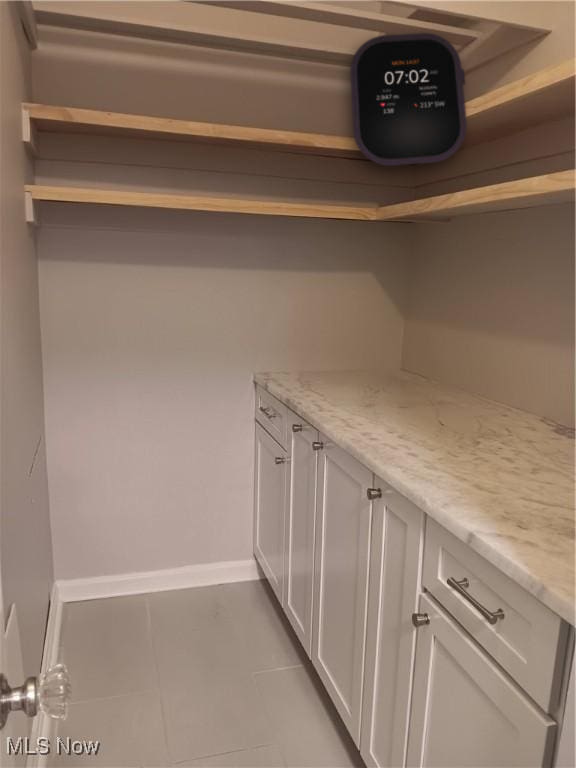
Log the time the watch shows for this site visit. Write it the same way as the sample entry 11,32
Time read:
7,02
